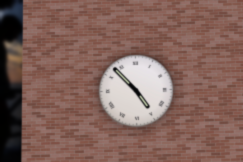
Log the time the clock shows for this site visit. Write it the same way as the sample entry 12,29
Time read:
4,53
